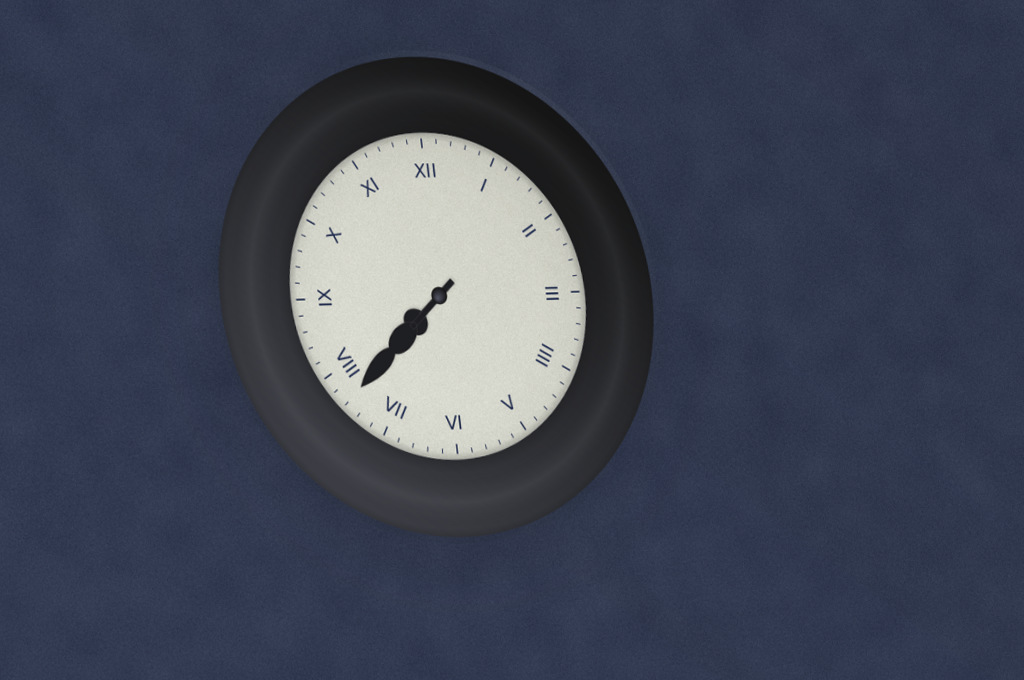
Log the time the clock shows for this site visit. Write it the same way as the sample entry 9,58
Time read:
7,38
